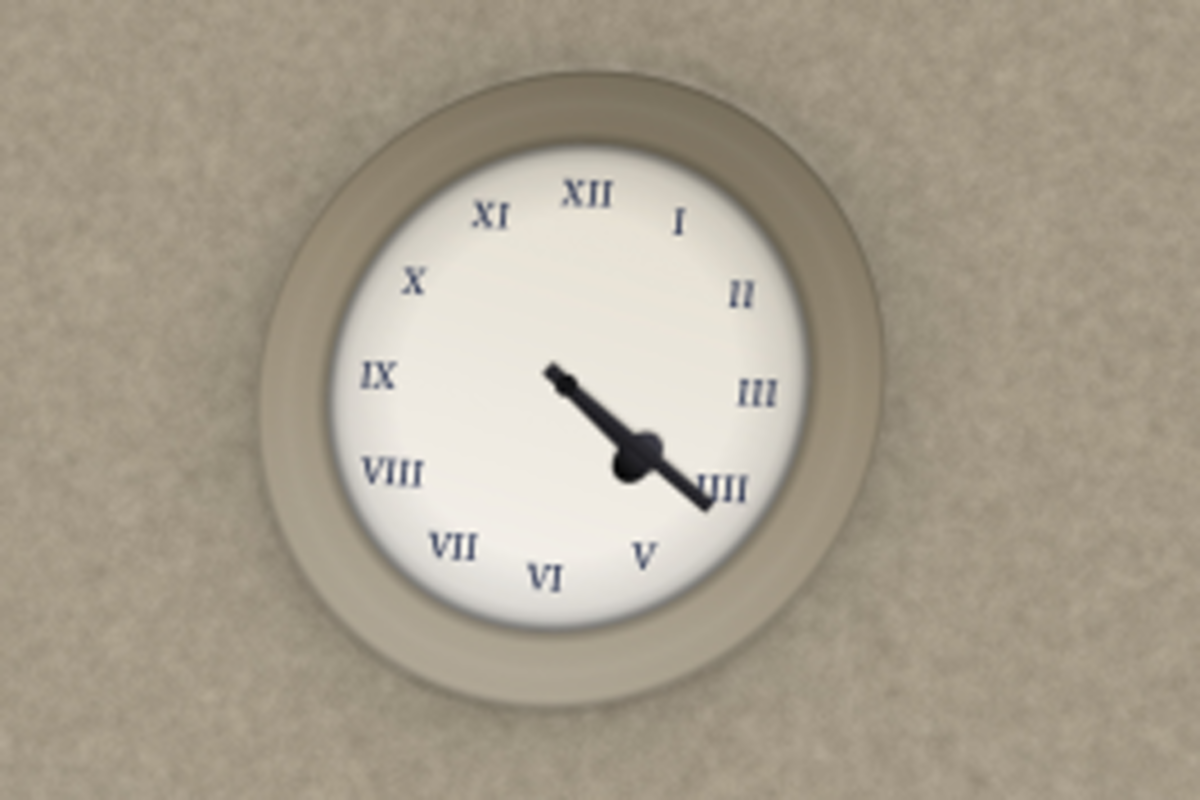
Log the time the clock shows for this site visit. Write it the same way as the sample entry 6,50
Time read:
4,21
